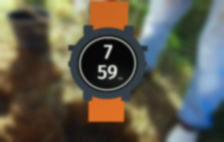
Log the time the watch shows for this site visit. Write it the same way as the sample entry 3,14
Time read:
7,59
